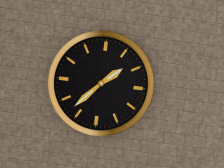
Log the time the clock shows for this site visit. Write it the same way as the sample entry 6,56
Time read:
1,37
